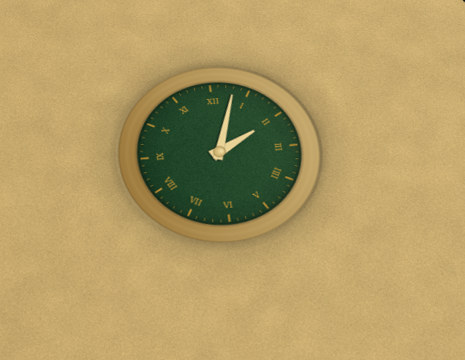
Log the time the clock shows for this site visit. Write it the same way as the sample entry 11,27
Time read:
2,03
